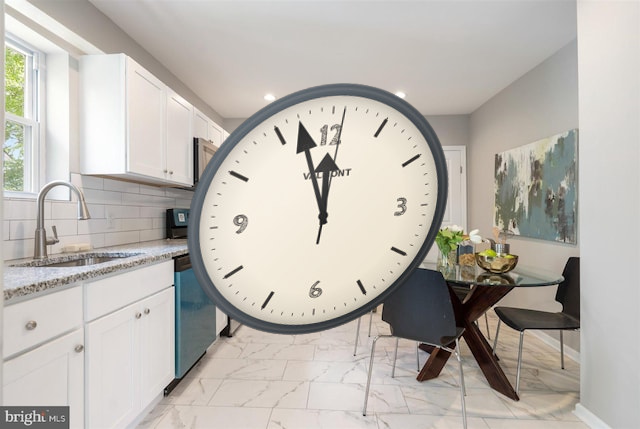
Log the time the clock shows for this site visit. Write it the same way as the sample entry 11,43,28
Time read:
11,57,01
